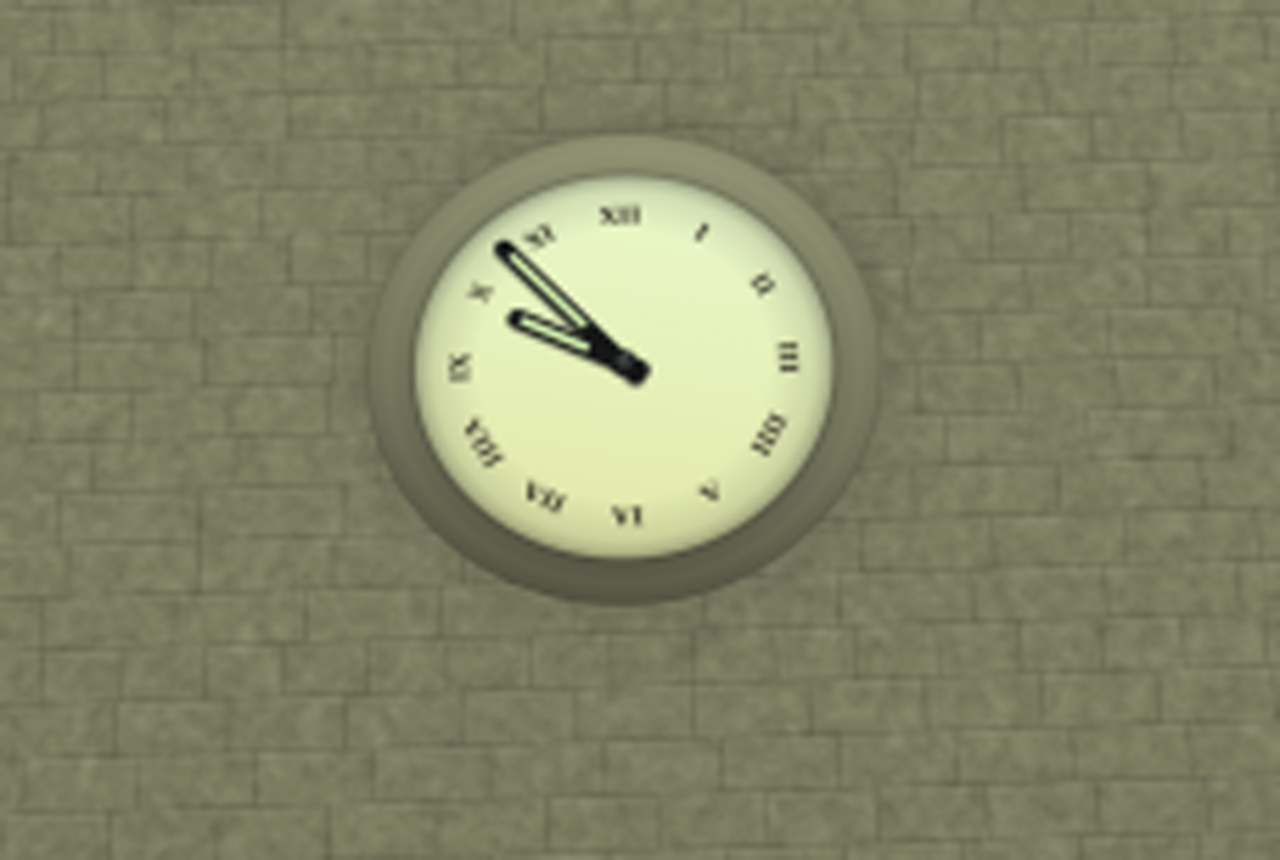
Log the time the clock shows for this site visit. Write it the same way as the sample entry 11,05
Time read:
9,53
